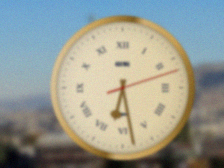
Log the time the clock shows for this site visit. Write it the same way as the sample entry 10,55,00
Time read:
6,28,12
